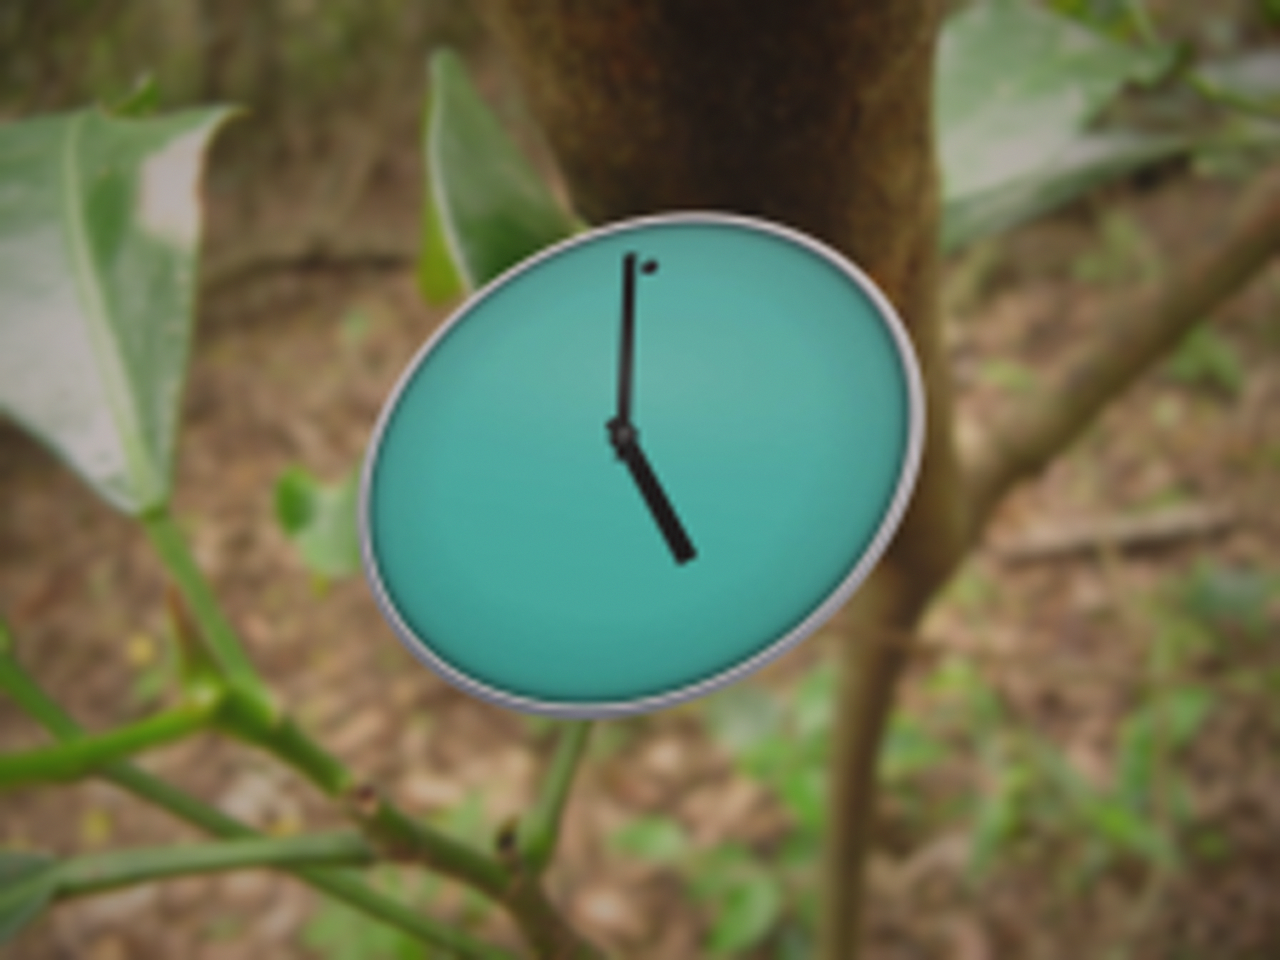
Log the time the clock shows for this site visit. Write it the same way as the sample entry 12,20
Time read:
4,59
